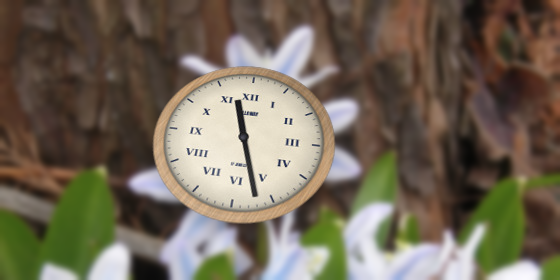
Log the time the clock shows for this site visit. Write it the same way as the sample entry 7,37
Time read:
11,27
